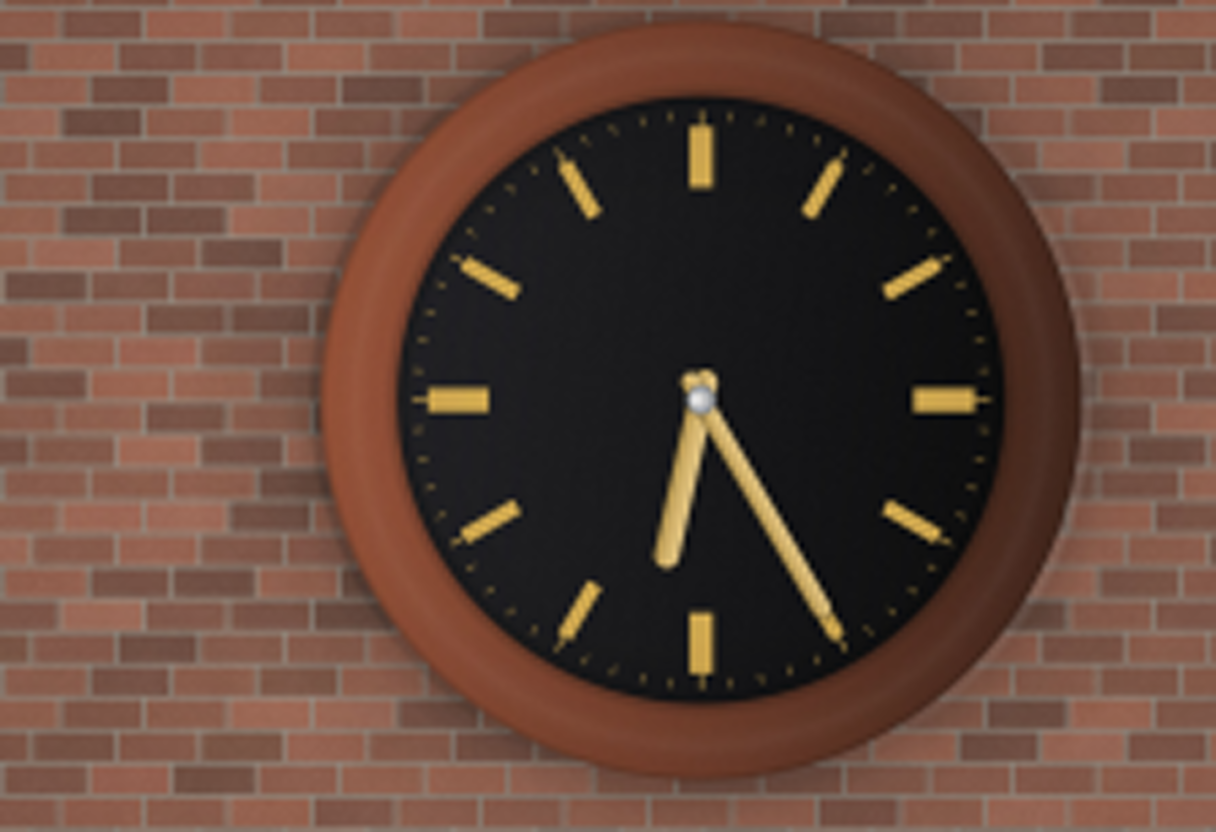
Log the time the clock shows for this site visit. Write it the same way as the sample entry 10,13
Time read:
6,25
